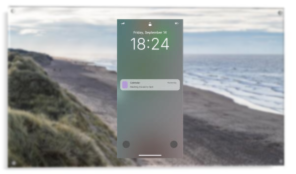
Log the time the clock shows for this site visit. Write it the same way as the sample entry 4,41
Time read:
18,24
